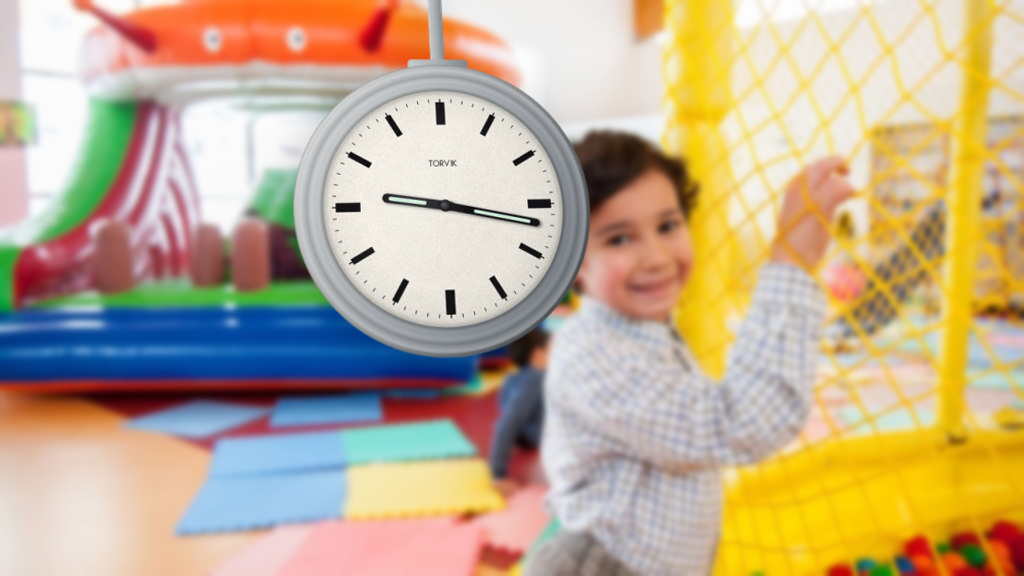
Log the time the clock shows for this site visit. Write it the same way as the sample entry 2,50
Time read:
9,17
